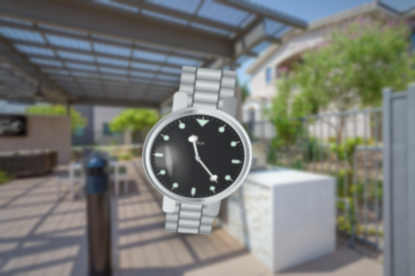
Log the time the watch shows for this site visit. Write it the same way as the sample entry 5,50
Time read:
11,23
